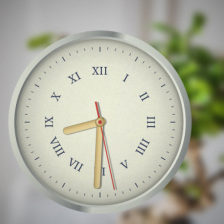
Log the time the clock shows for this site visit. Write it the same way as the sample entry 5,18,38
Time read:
8,30,28
